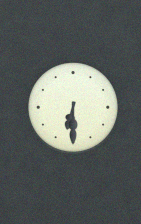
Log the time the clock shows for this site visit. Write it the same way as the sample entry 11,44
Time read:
6,30
